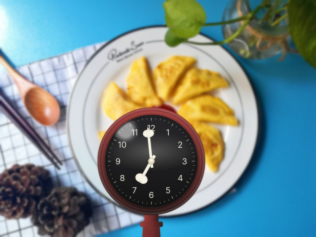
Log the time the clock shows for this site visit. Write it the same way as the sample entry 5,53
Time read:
6,59
